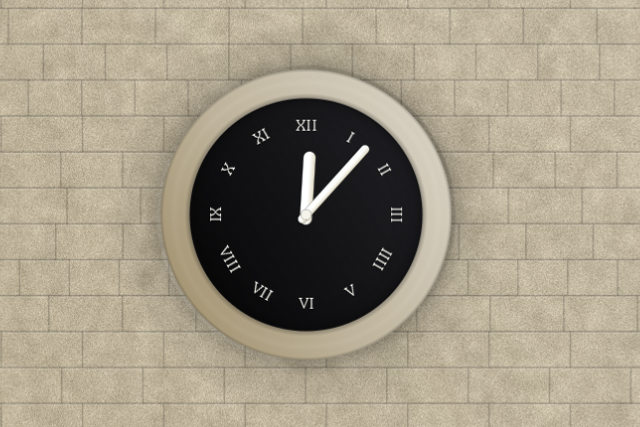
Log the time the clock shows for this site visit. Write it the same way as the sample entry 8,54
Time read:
12,07
